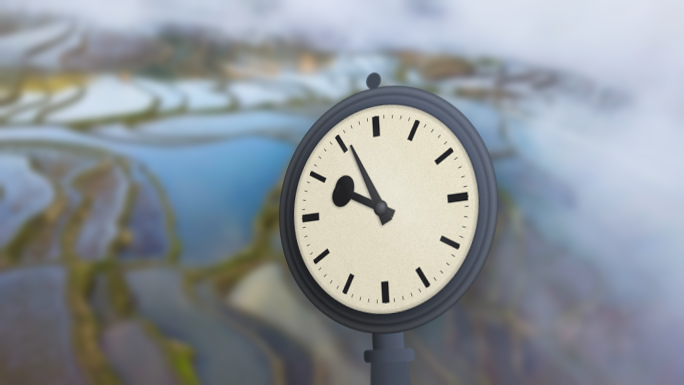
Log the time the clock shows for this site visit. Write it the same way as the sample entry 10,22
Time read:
9,56
